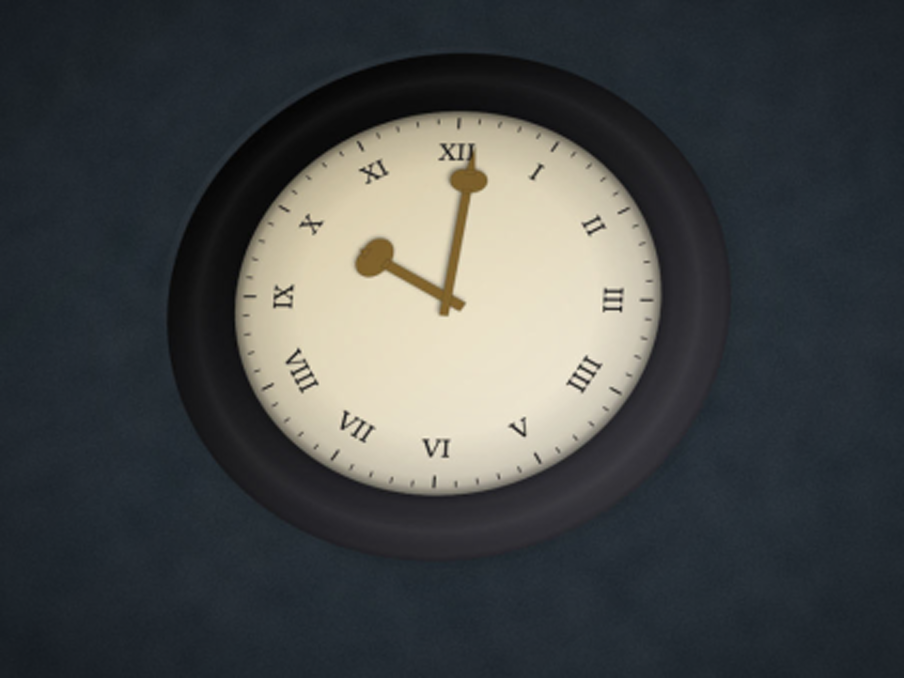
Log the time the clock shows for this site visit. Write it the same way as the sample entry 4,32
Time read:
10,01
